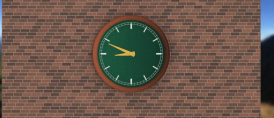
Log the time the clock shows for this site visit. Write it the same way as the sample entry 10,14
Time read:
8,49
